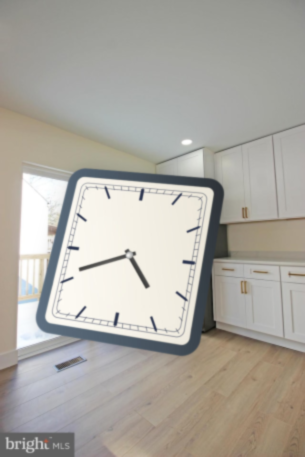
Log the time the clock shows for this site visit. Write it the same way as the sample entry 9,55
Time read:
4,41
